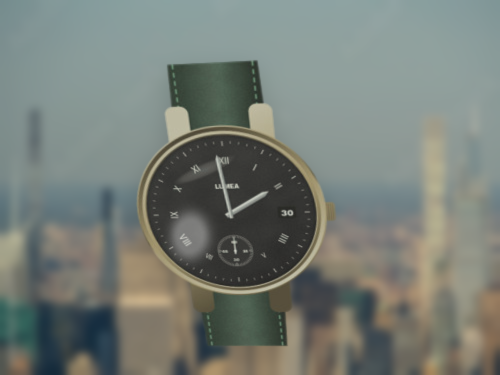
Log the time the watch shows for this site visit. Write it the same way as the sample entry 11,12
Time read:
1,59
